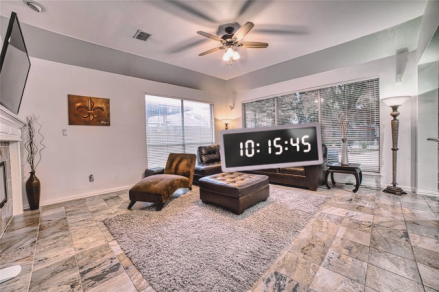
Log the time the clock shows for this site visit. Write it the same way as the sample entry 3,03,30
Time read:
10,15,45
